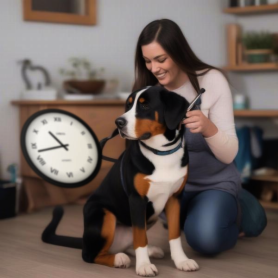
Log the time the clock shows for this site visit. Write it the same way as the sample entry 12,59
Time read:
10,43
